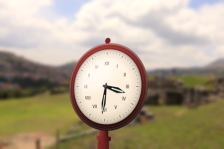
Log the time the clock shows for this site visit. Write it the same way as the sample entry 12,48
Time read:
3,31
